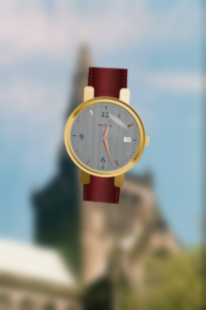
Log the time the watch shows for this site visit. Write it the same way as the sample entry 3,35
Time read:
12,27
